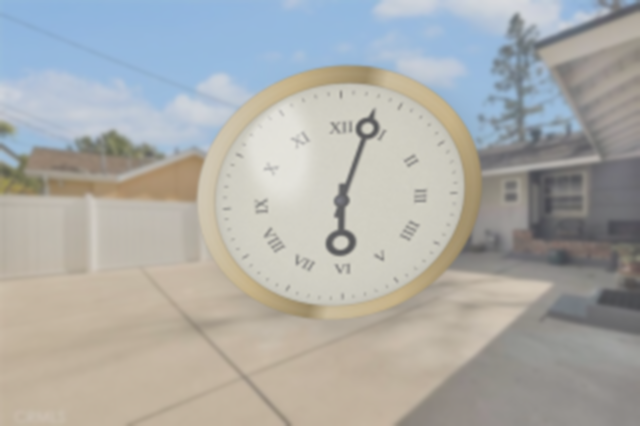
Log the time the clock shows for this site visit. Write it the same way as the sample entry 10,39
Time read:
6,03
